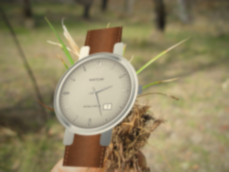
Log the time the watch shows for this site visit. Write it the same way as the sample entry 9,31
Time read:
2,26
